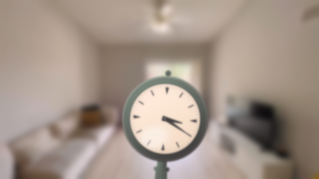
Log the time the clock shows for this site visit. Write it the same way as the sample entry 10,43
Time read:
3,20
